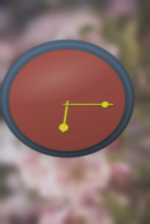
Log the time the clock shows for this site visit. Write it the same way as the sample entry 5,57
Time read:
6,15
